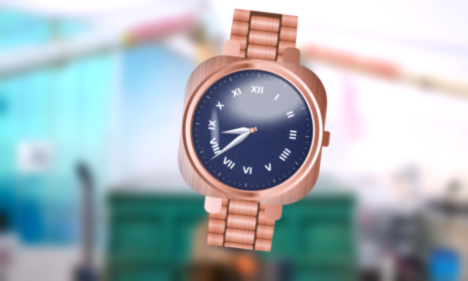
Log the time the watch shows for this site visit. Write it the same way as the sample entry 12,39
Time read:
8,38
